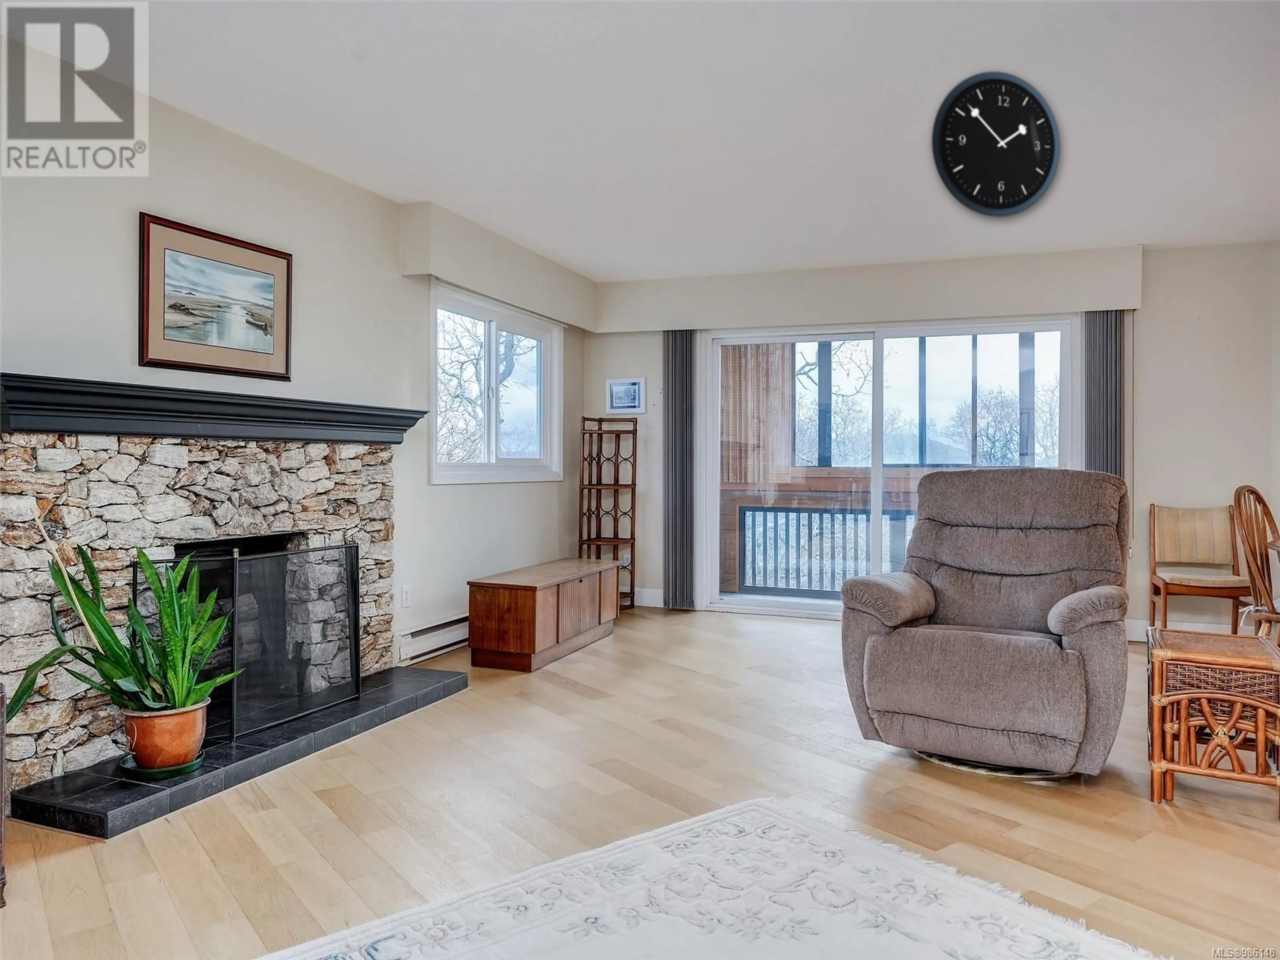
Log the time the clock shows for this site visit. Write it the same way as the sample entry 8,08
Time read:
1,52
